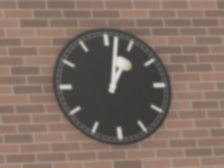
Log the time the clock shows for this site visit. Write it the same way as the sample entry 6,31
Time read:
1,02
